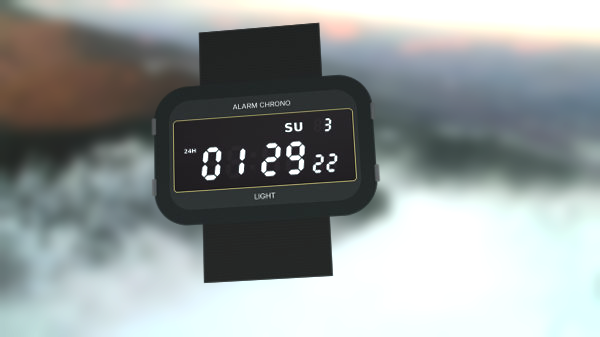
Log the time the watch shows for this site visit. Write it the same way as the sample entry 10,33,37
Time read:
1,29,22
